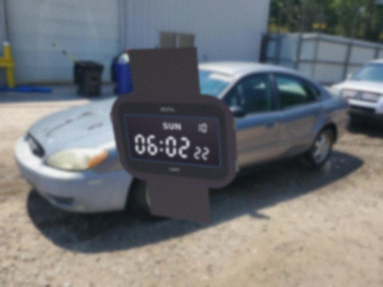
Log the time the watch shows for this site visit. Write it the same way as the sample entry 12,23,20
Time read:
6,02,22
